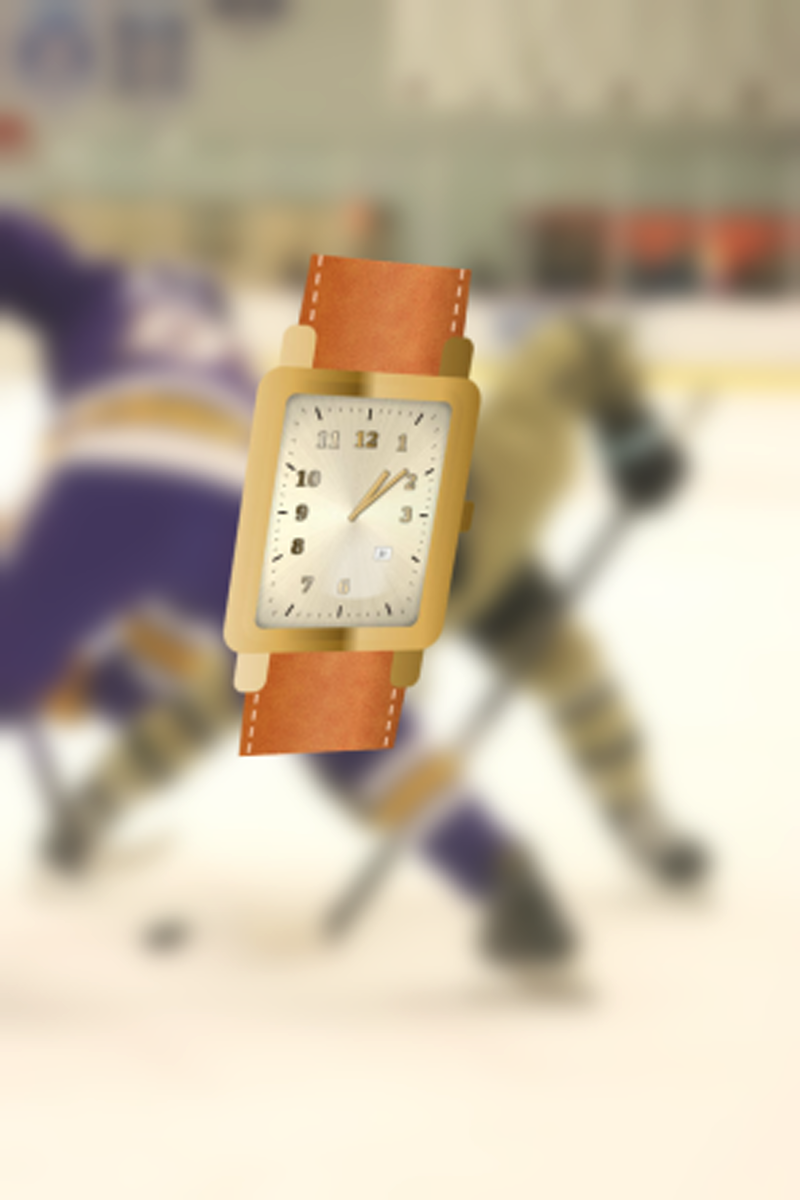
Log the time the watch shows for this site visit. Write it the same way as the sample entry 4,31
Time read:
1,08
